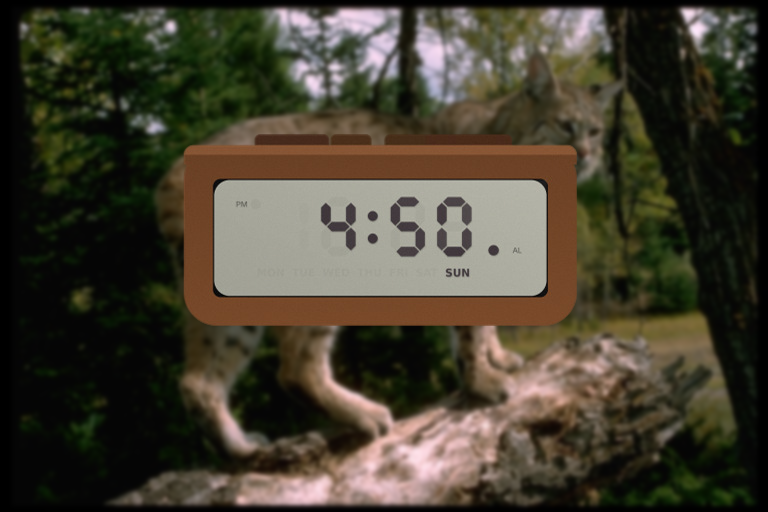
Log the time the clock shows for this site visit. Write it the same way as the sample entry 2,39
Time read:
4,50
